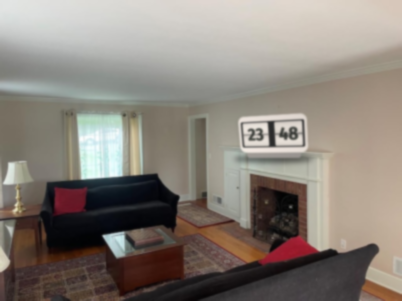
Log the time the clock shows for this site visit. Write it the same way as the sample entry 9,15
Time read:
23,48
